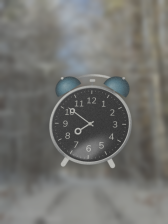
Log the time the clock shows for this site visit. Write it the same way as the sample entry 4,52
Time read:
7,51
